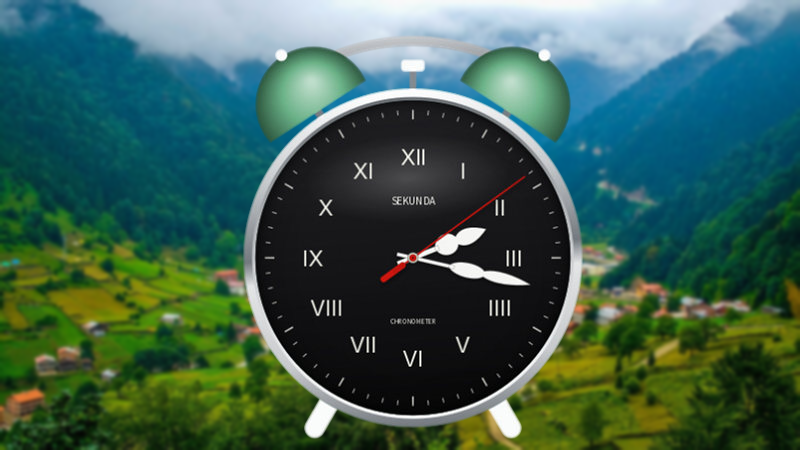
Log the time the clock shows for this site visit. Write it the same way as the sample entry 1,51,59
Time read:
2,17,09
